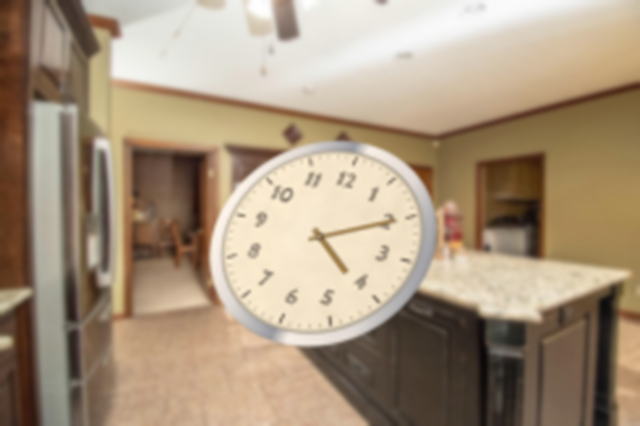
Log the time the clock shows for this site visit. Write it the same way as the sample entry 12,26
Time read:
4,10
